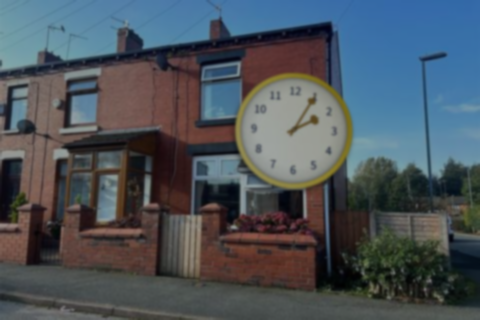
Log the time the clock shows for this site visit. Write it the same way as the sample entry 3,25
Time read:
2,05
